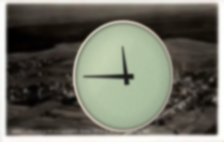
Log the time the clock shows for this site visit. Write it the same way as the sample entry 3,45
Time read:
11,45
